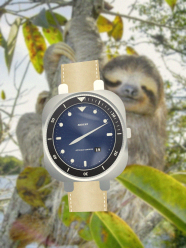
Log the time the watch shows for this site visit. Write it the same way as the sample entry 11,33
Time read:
8,11
